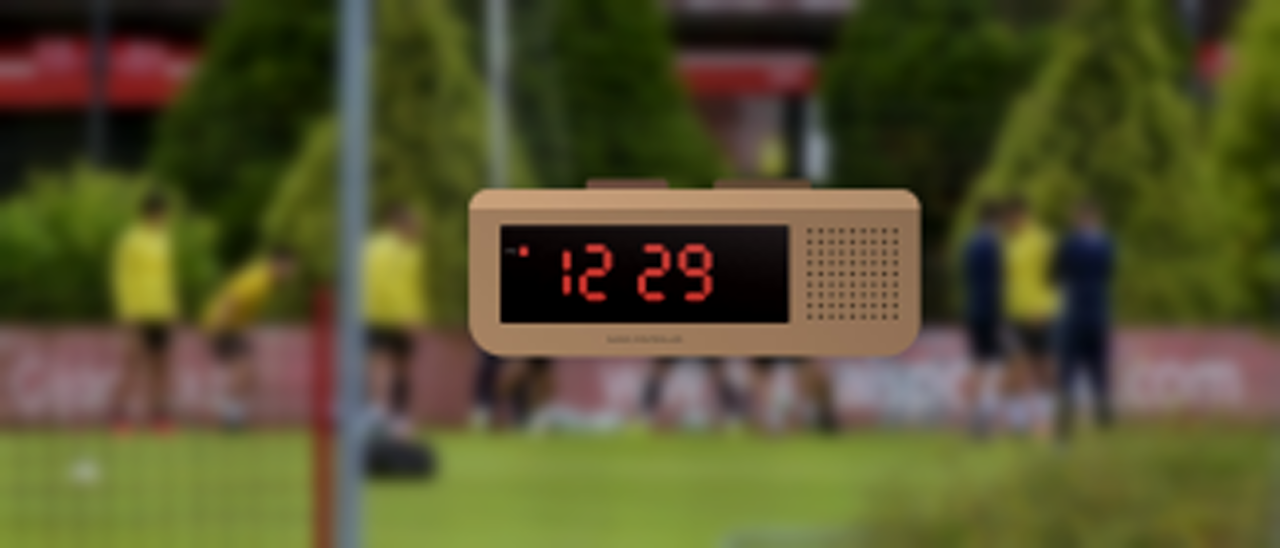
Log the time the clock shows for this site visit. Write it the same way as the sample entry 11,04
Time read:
12,29
